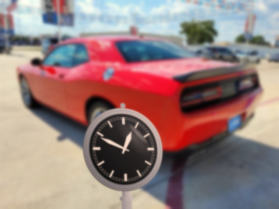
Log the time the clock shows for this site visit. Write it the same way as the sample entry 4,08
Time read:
12,49
